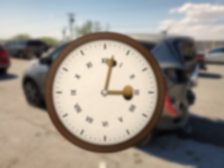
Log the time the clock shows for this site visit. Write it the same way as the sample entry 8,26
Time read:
3,02
